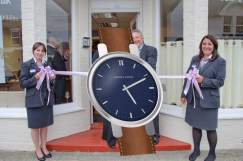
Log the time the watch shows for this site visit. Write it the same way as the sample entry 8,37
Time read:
5,11
